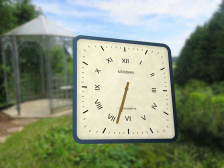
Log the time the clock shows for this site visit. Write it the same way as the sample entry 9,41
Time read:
6,33
